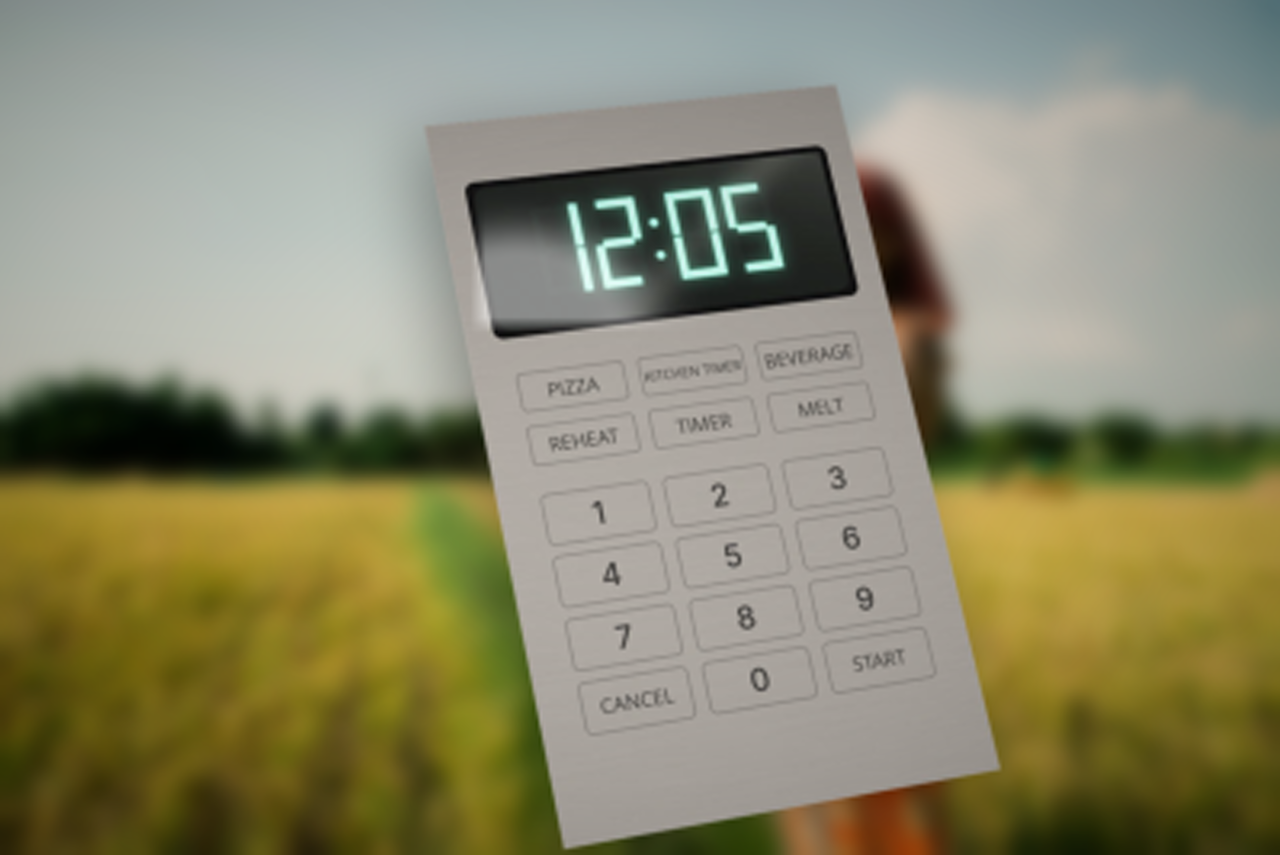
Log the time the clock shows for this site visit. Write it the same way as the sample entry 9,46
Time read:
12,05
